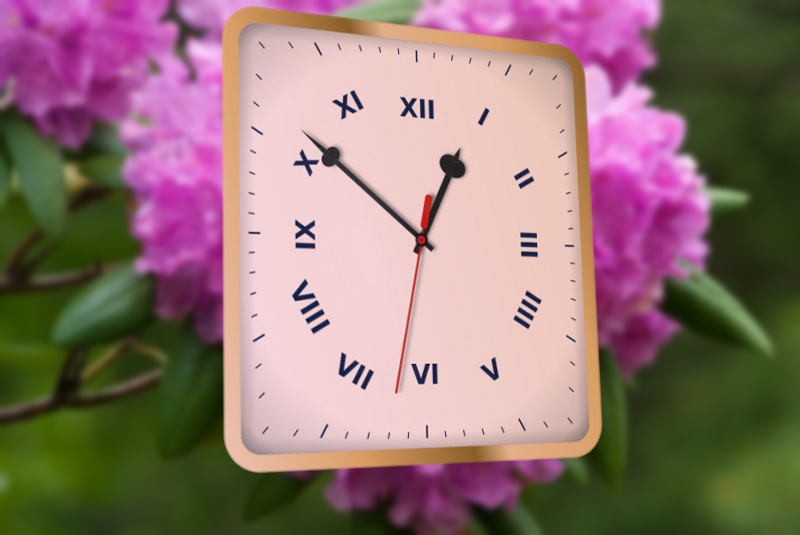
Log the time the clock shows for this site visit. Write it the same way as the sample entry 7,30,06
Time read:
12,51,32
